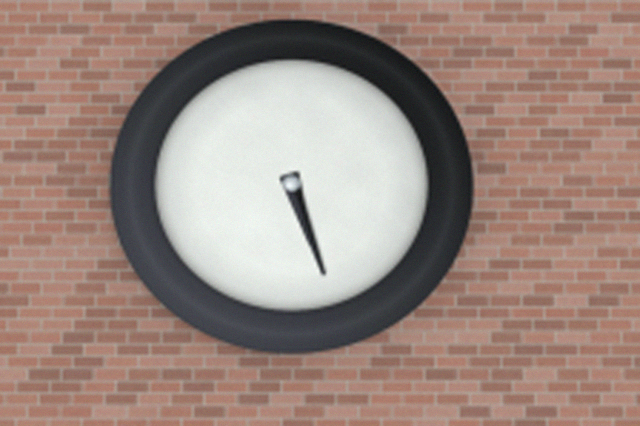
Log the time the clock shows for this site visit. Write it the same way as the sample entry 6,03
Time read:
5,27
